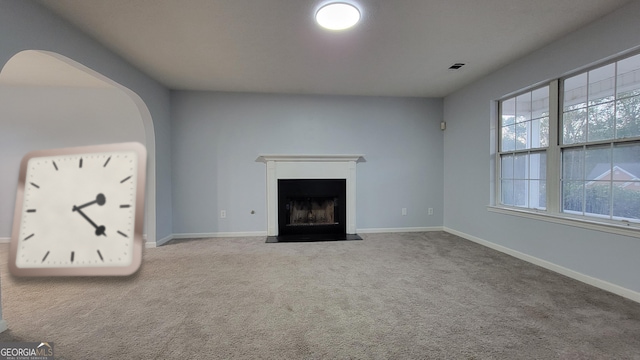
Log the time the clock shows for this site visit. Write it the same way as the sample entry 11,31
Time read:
2,22
